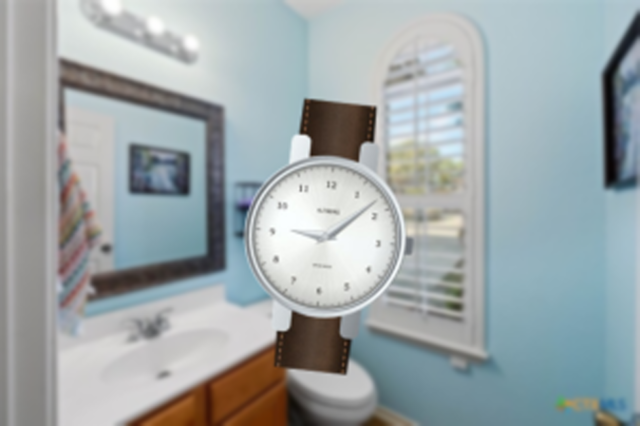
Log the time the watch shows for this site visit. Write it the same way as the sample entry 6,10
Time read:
9,08
